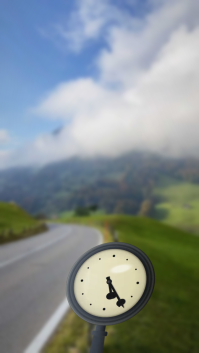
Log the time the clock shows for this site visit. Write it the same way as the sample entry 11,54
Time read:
5,24
